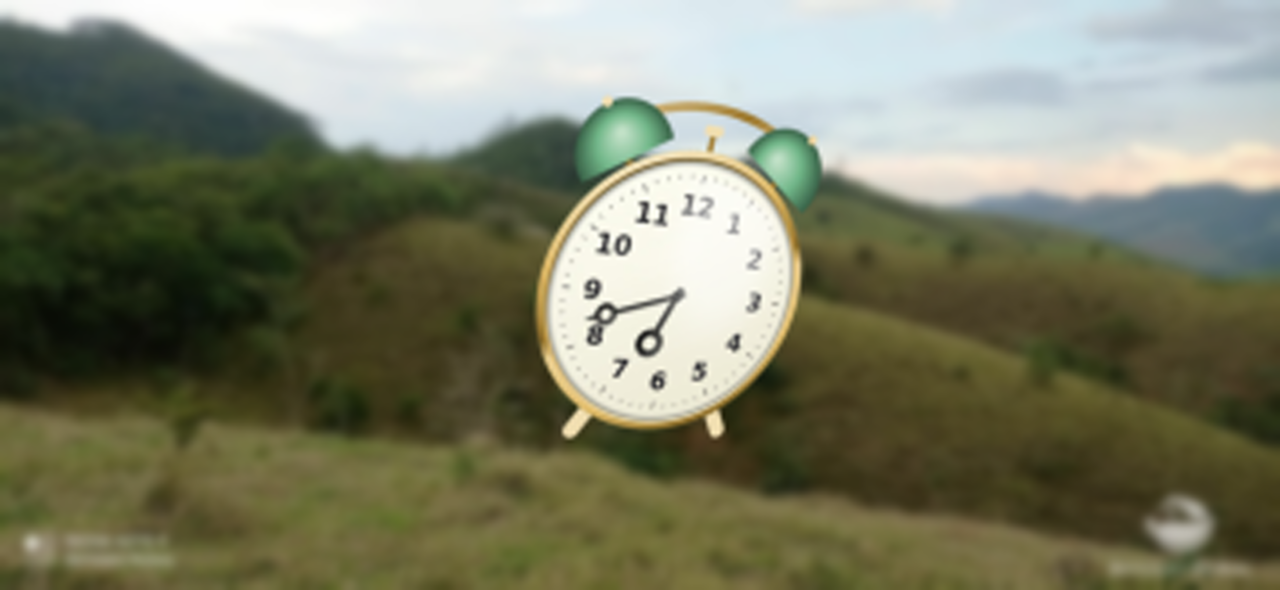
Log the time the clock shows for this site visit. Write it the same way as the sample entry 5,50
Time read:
6,42
